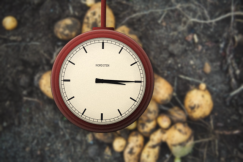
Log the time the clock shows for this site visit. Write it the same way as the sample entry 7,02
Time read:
3,15
